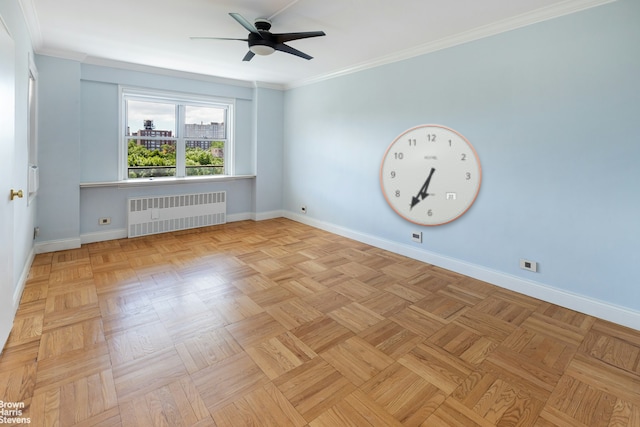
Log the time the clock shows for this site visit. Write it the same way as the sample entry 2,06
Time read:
6,35
